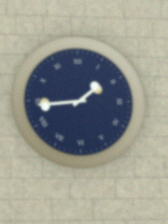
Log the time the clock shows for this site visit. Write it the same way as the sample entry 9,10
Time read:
1,44
